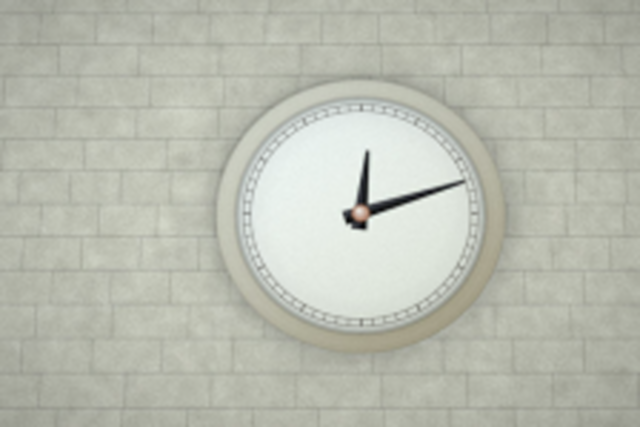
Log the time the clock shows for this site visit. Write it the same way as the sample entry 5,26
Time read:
12,12
